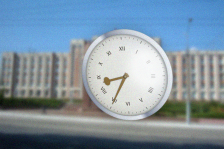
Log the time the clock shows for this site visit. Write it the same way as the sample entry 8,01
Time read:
8,35
